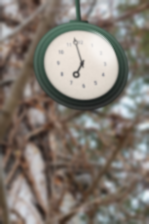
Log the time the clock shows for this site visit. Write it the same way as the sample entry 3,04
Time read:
6,58
